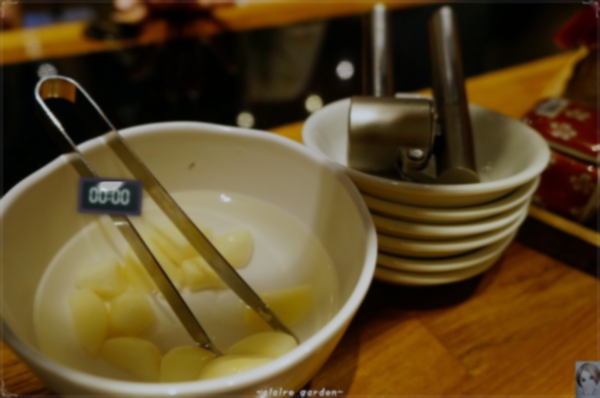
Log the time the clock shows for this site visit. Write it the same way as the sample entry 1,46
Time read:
0,00
